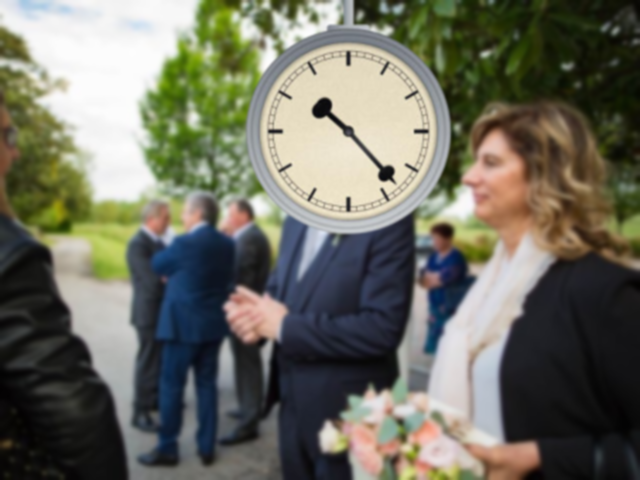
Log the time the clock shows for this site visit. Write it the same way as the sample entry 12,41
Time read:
10,23
